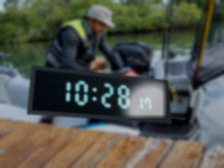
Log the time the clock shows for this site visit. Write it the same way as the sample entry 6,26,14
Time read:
10,28,17
